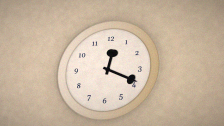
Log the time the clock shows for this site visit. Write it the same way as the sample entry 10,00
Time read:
12,19
